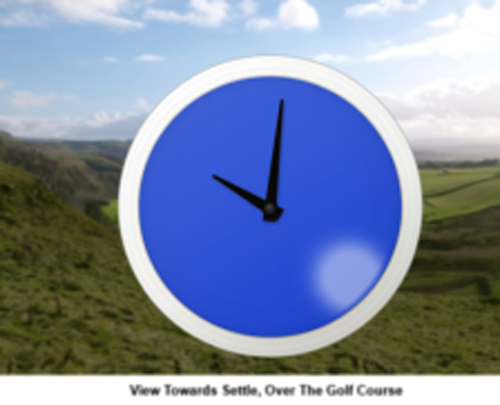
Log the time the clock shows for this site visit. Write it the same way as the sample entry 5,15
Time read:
10,01
